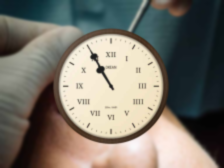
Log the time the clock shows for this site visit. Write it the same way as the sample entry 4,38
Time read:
10,55
